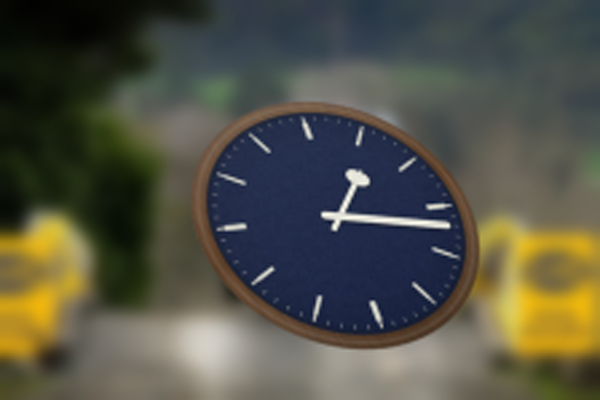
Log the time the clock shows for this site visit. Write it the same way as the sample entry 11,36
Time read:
1,17
